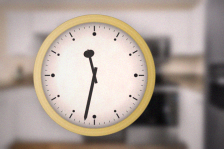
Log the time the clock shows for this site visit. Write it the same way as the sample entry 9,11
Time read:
11,32
